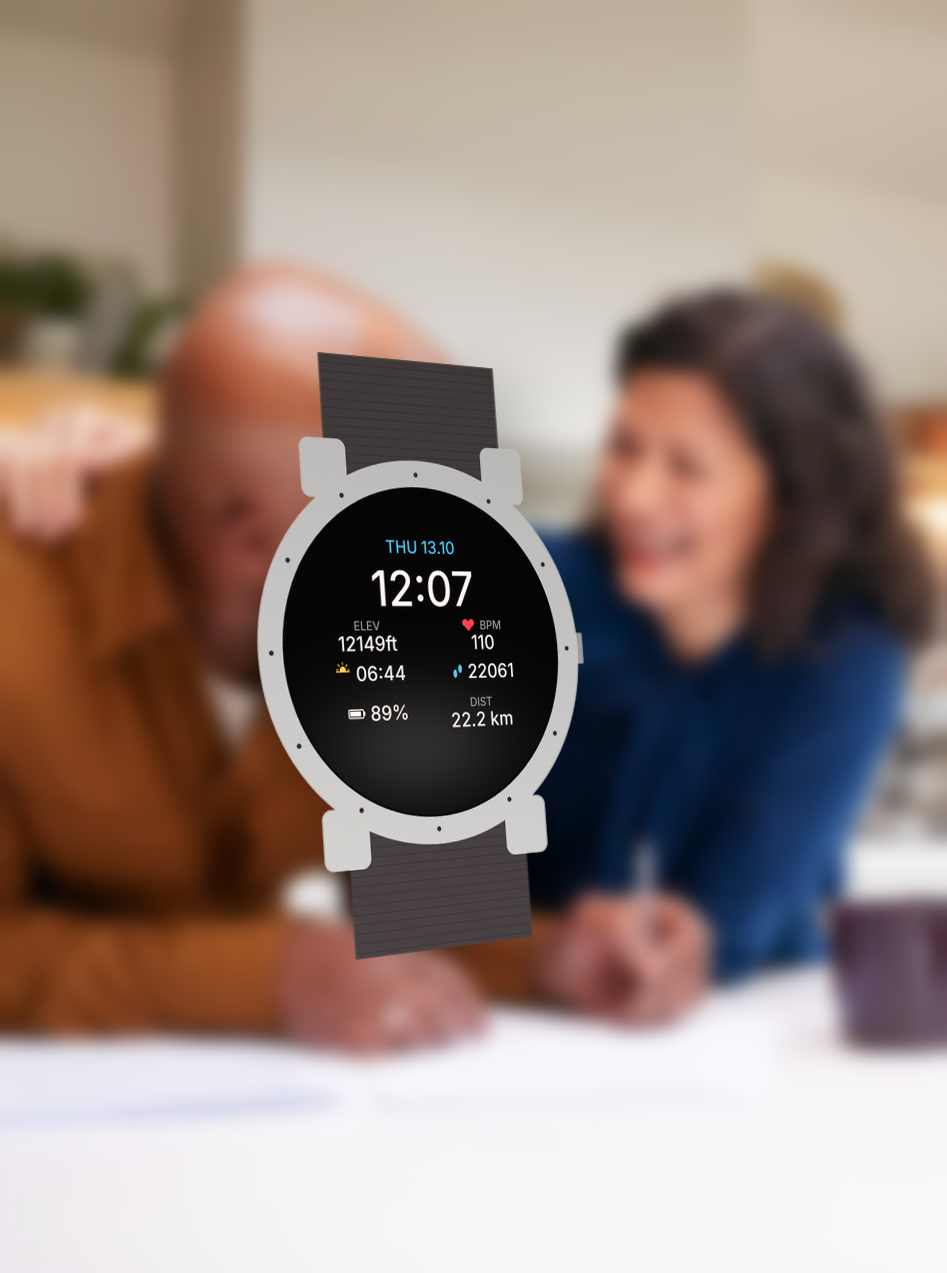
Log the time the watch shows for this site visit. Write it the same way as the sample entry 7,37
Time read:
12,07
